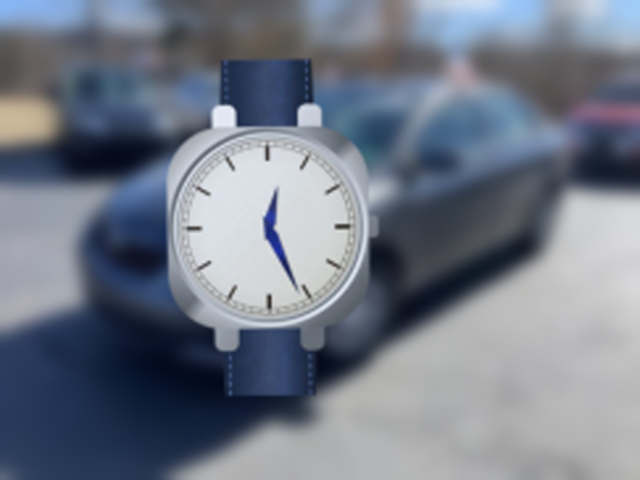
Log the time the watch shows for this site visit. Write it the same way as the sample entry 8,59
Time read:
12,26
